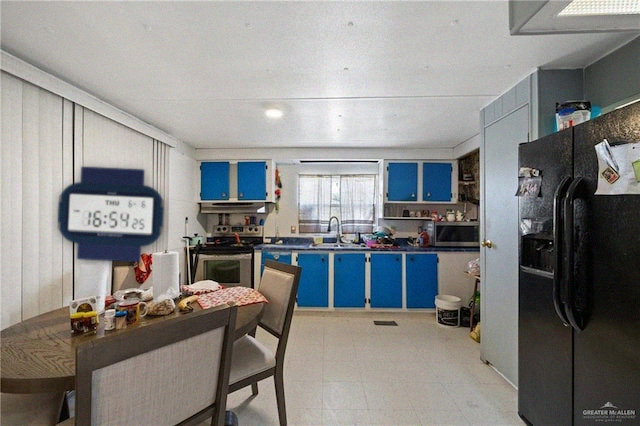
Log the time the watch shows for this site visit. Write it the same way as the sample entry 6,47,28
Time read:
16,54,25
